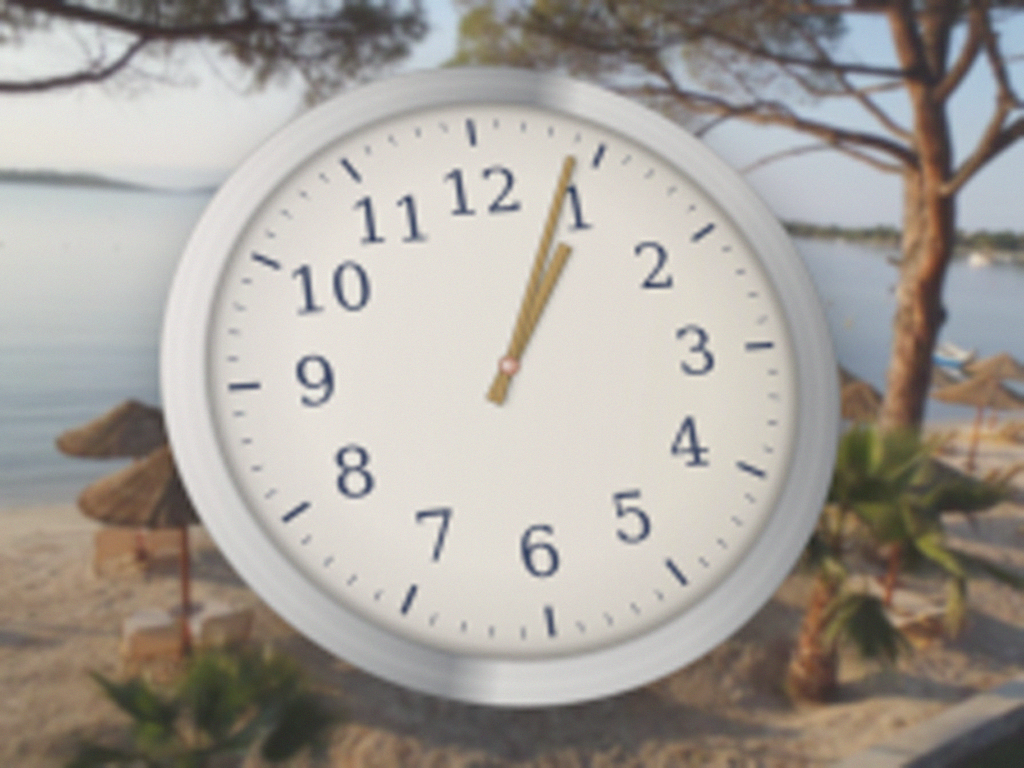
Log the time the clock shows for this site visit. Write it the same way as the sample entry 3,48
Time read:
1,04
